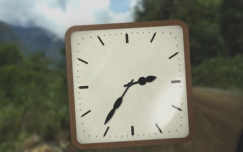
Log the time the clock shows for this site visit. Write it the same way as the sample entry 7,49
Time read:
2,36
